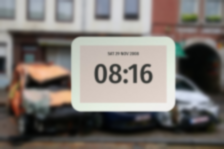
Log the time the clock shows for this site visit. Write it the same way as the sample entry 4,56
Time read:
8,16
